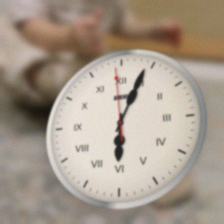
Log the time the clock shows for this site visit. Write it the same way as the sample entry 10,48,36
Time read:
6,03,59
